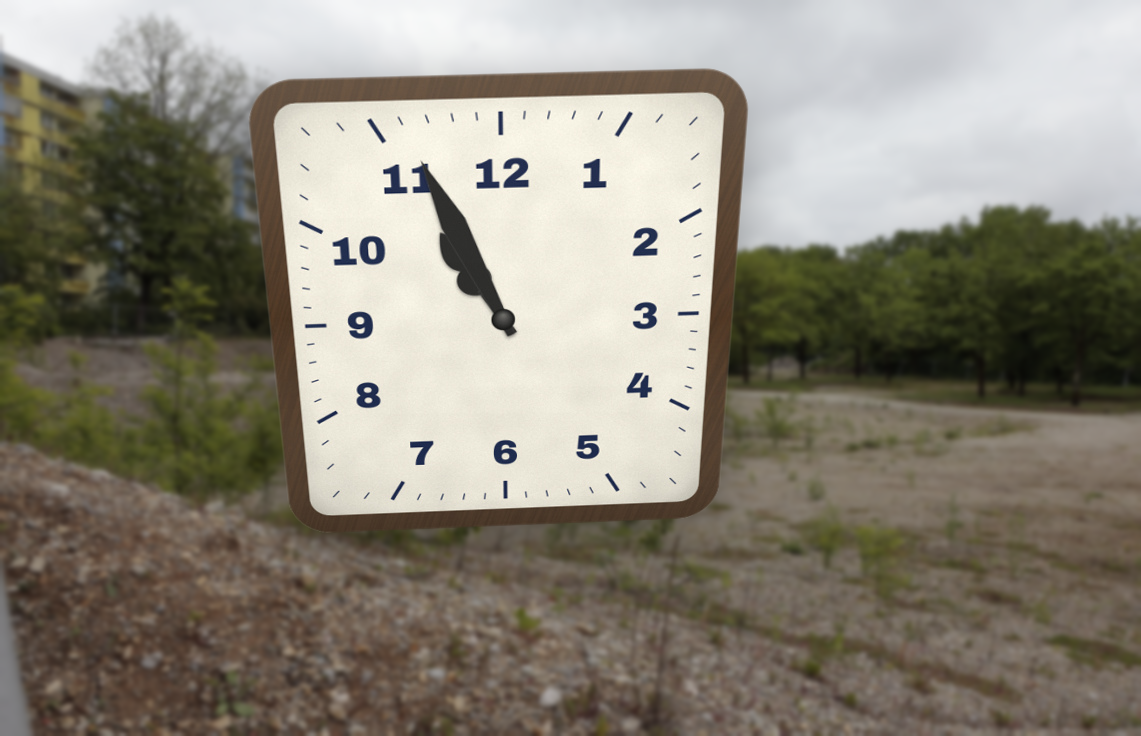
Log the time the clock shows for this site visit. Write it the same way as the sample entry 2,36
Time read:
10,56
